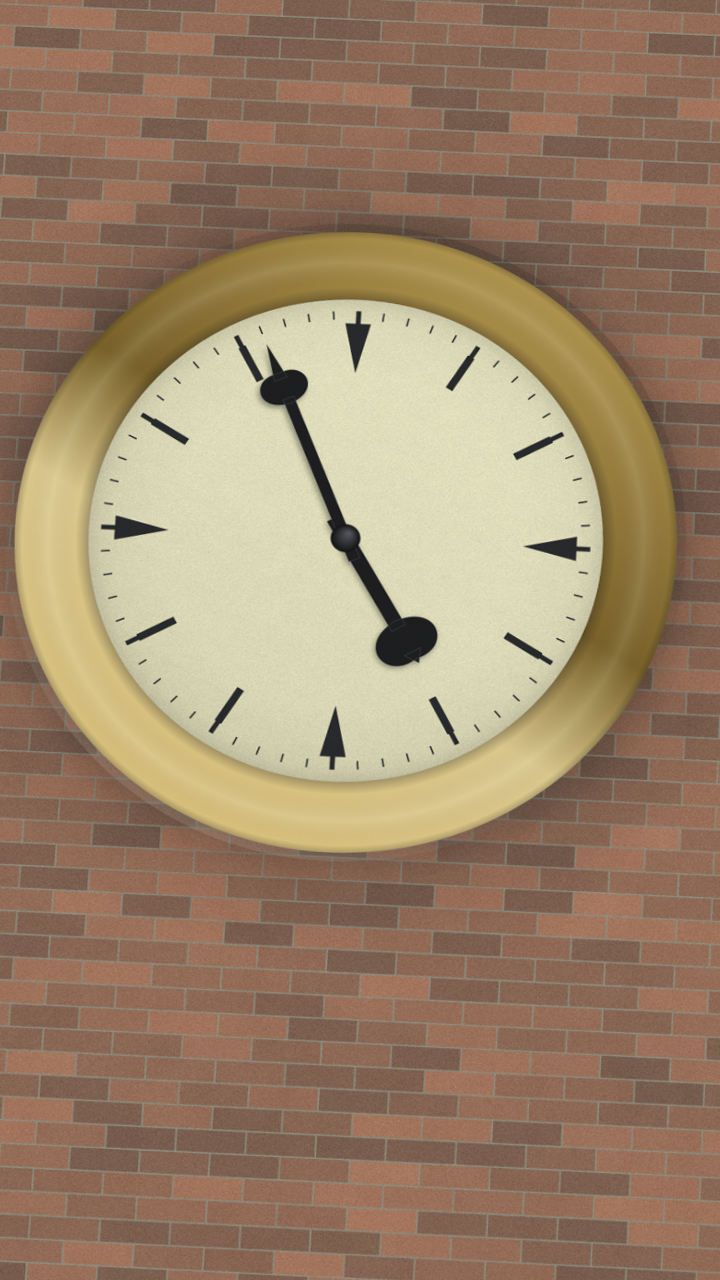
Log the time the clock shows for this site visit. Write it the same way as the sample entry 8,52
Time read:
4,56
